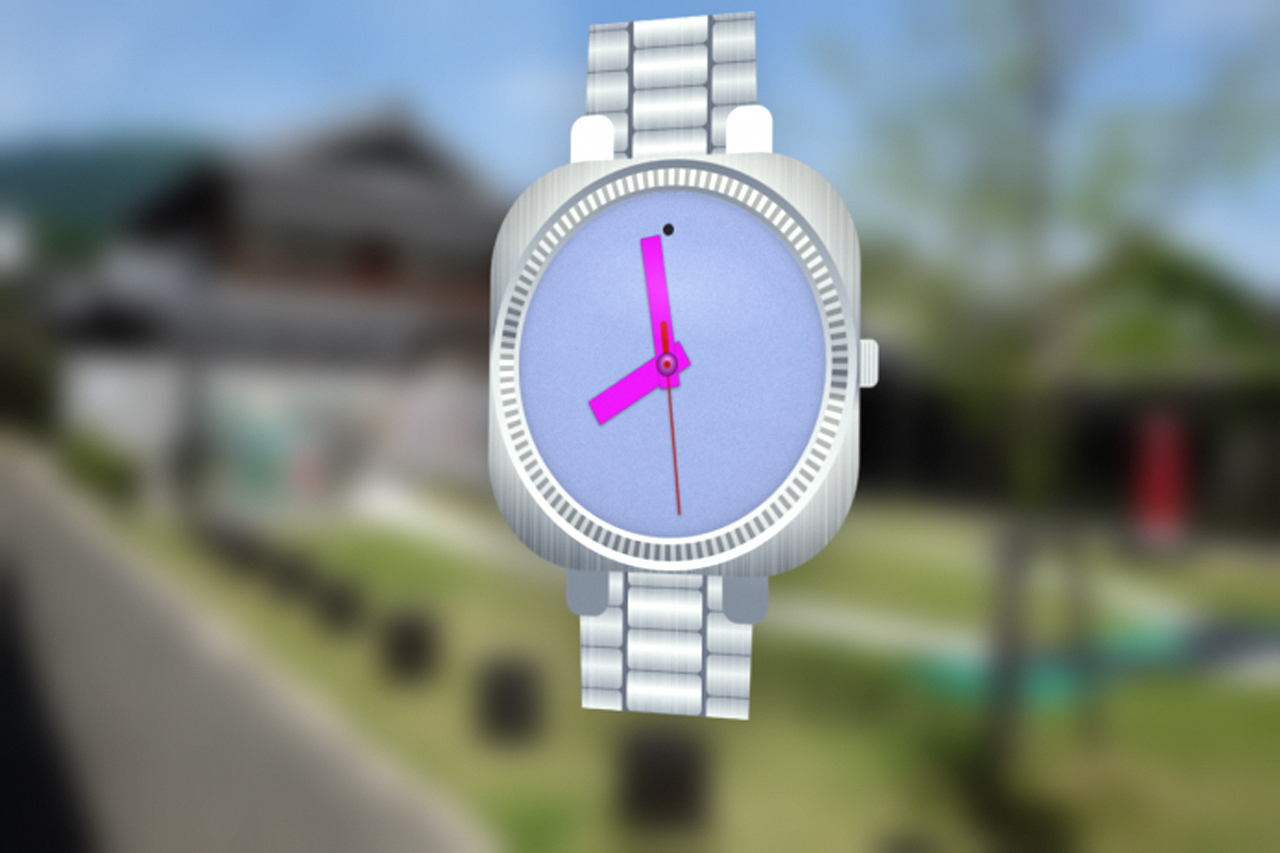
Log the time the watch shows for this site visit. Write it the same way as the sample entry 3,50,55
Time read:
7,58,29
